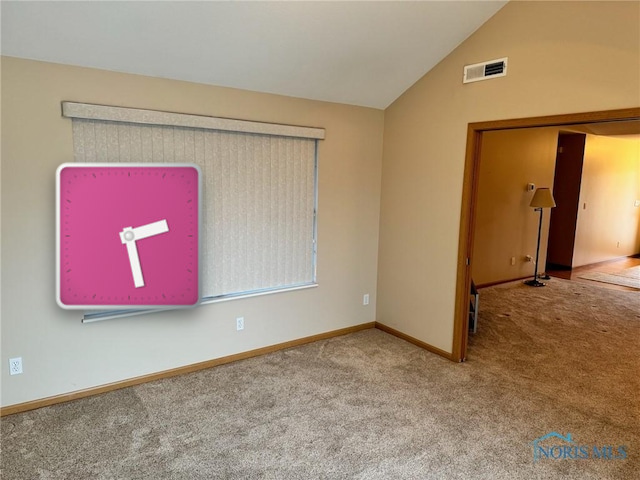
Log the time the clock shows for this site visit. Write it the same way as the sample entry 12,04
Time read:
2,28
